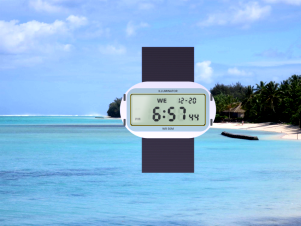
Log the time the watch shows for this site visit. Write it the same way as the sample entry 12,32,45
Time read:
6,57,44
